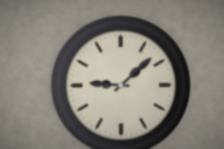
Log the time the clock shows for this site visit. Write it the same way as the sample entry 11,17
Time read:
9,08
